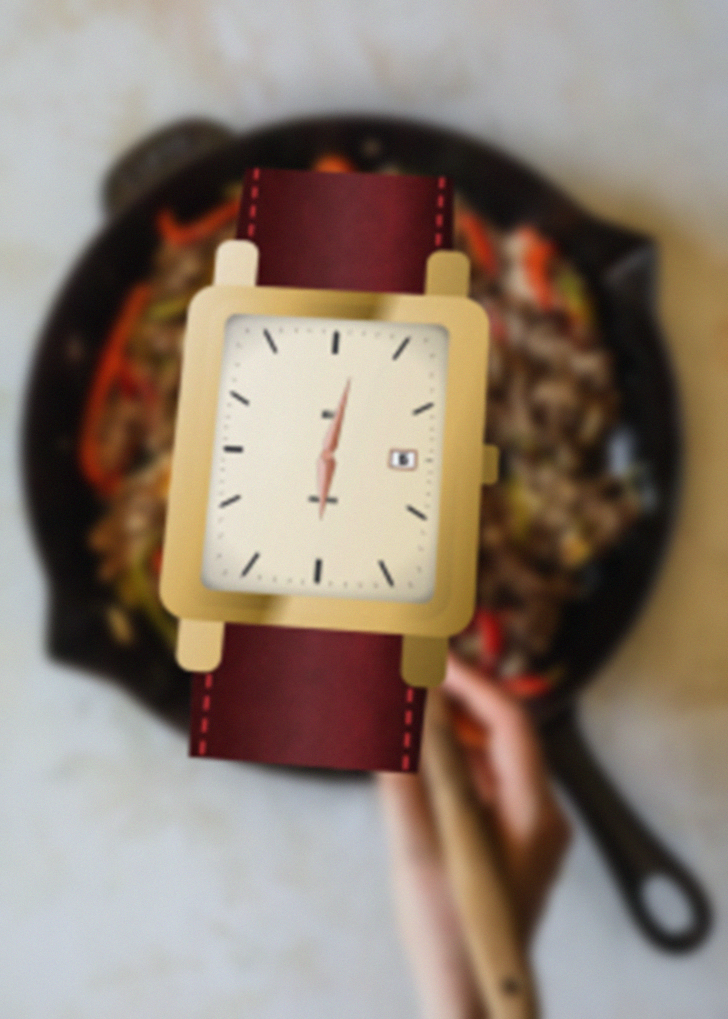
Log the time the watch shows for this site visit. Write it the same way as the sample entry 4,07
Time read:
6,02
